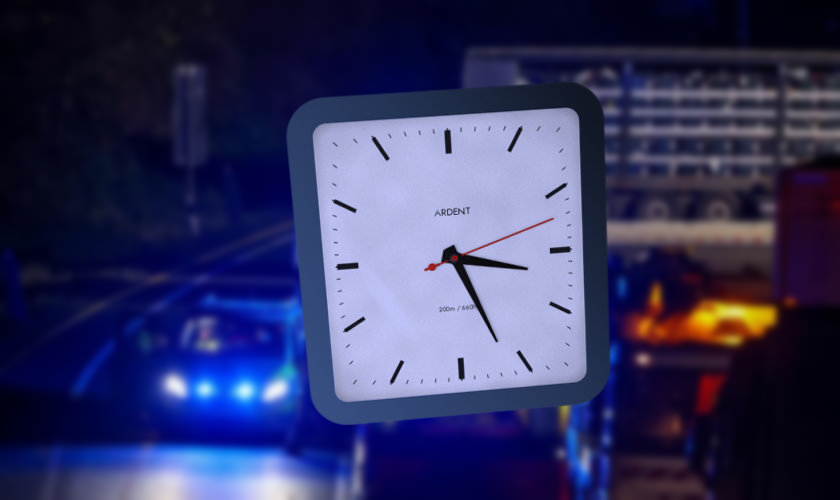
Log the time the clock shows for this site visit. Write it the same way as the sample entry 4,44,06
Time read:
3,26,12
